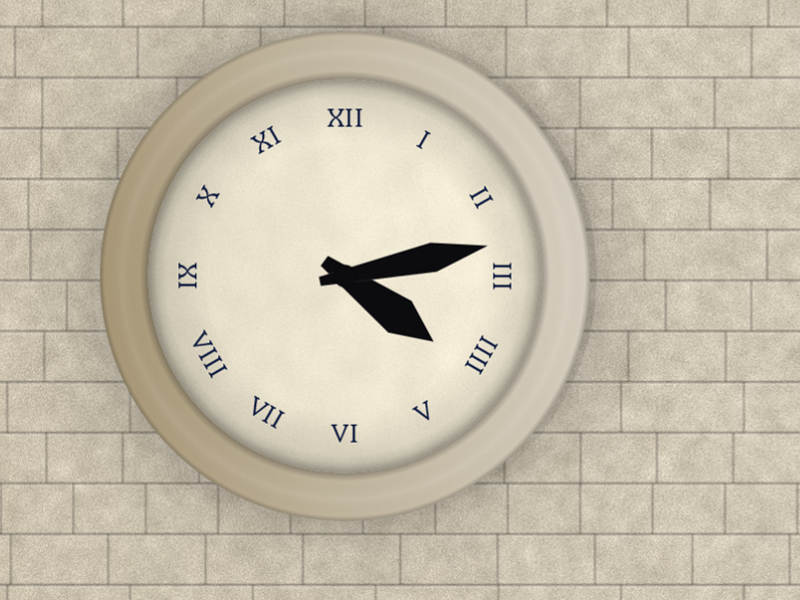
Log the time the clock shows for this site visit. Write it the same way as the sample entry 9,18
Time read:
4,13
